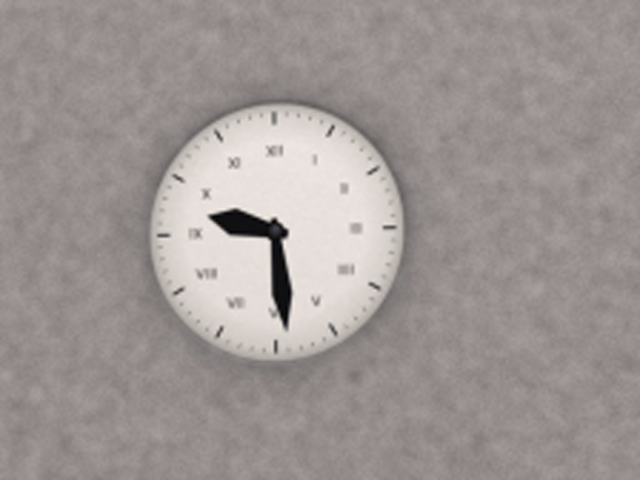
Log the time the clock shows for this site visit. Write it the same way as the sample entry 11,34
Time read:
9,29
